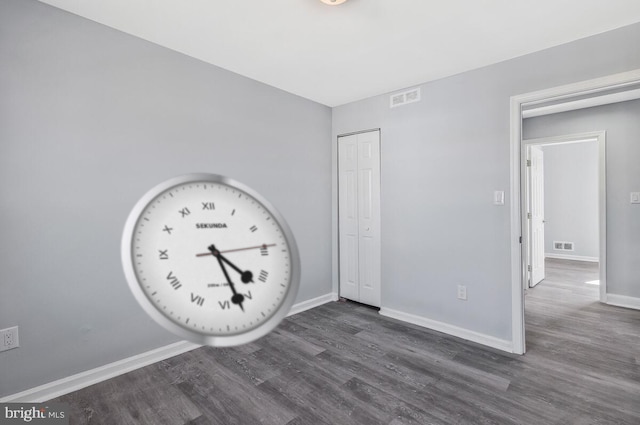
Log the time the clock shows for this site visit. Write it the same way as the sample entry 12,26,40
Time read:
4,27,14
